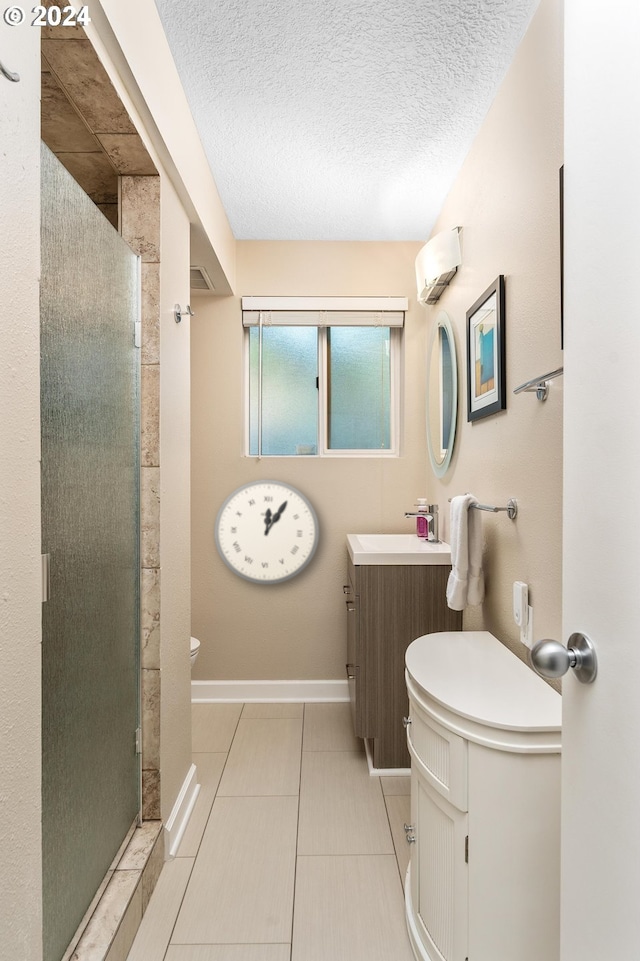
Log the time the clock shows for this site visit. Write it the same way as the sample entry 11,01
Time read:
12,05
